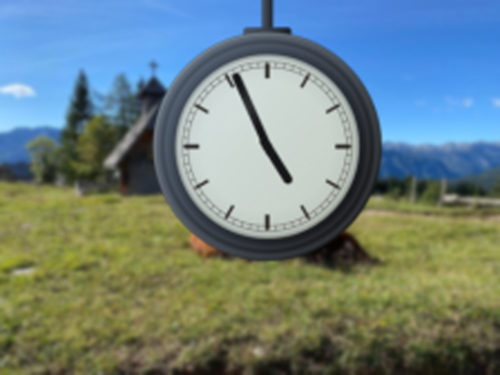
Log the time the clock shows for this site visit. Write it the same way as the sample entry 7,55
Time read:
4,56
